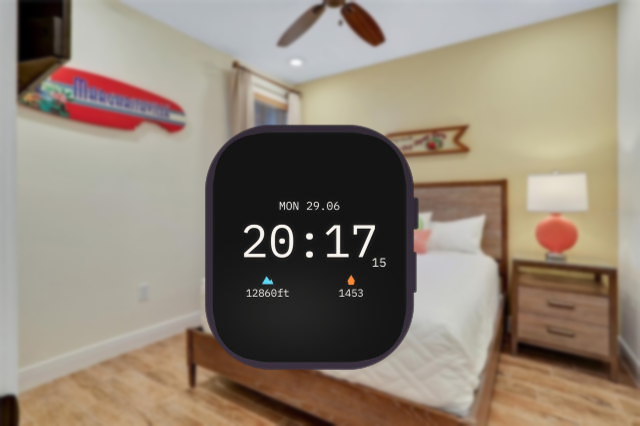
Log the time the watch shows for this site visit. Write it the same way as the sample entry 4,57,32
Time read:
20,17,15
